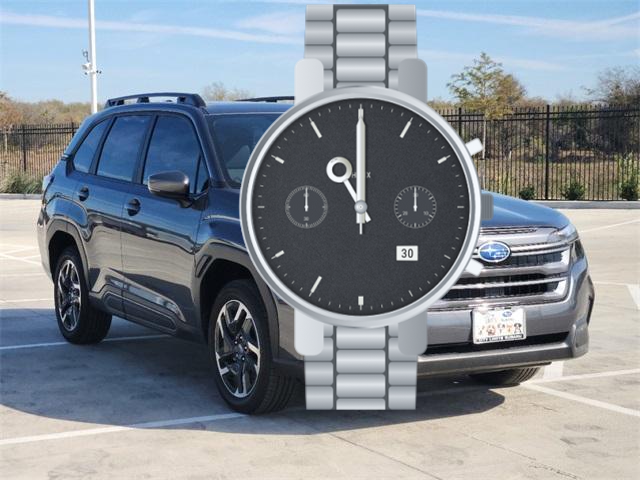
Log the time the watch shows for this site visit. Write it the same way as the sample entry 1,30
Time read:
11,00
